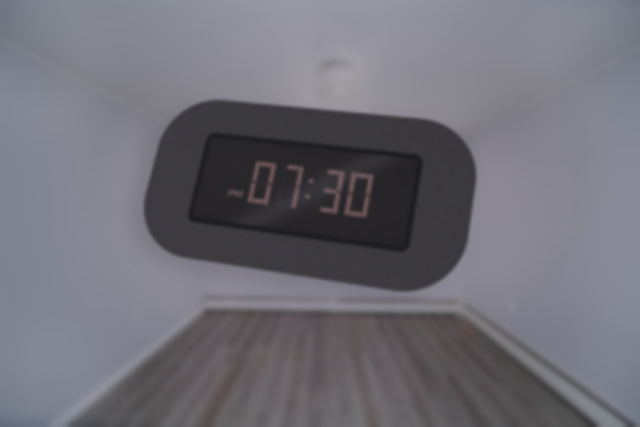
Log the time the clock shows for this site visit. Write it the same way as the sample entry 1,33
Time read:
7,30
